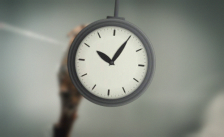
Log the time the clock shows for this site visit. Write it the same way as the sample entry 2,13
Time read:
10,05
